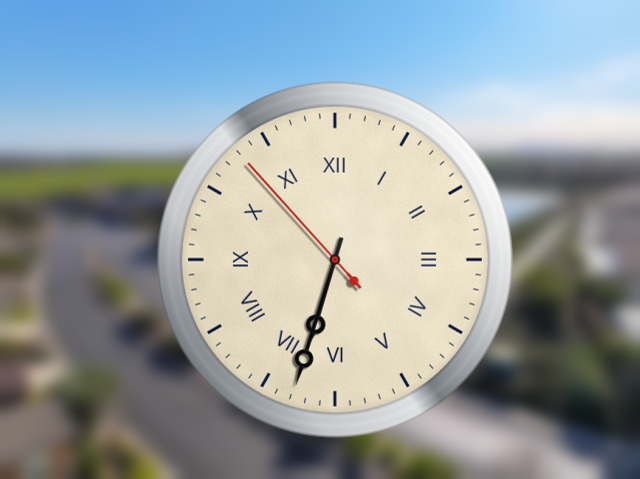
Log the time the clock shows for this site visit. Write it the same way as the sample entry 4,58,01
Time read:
6,32,53
